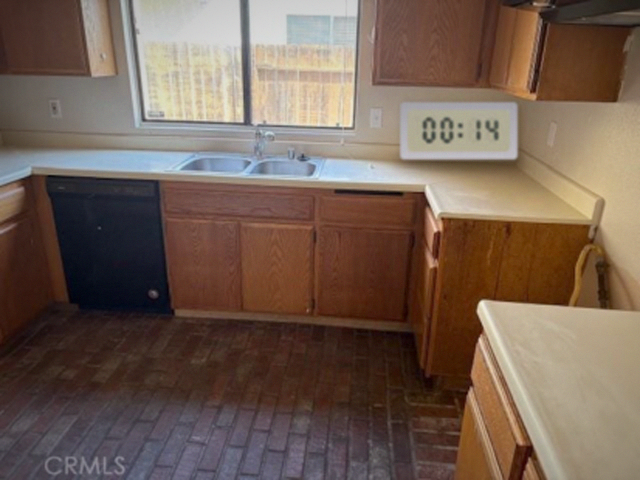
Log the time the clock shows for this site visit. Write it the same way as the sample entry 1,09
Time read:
0,14
